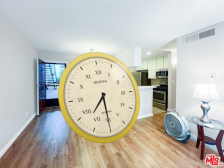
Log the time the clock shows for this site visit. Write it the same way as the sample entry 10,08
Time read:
7,30
